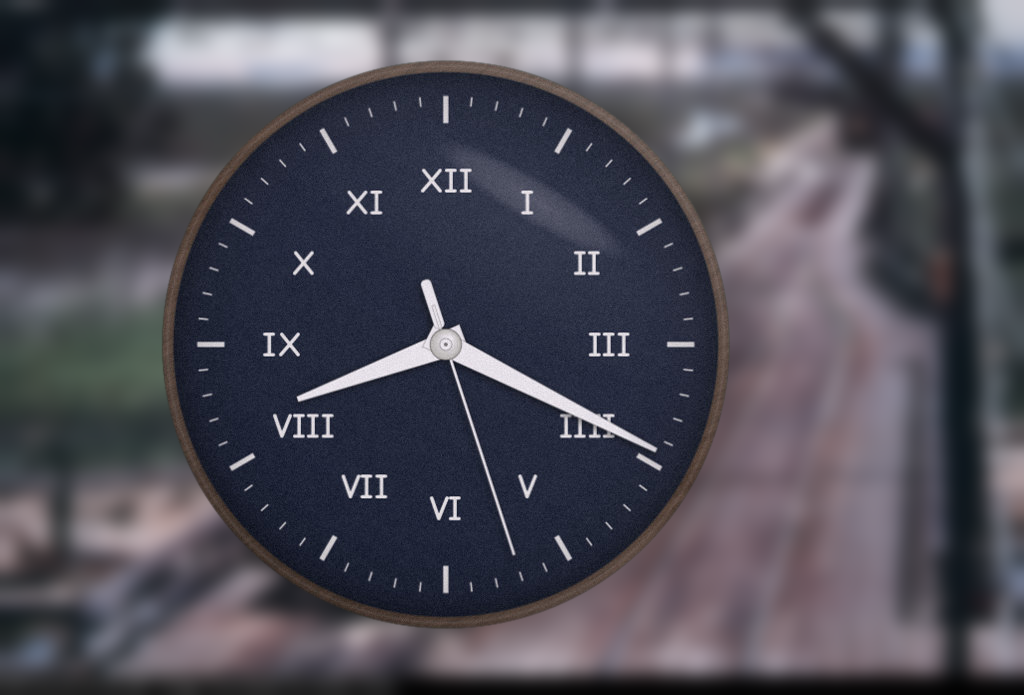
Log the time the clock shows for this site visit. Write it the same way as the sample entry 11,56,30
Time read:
8,19,27
